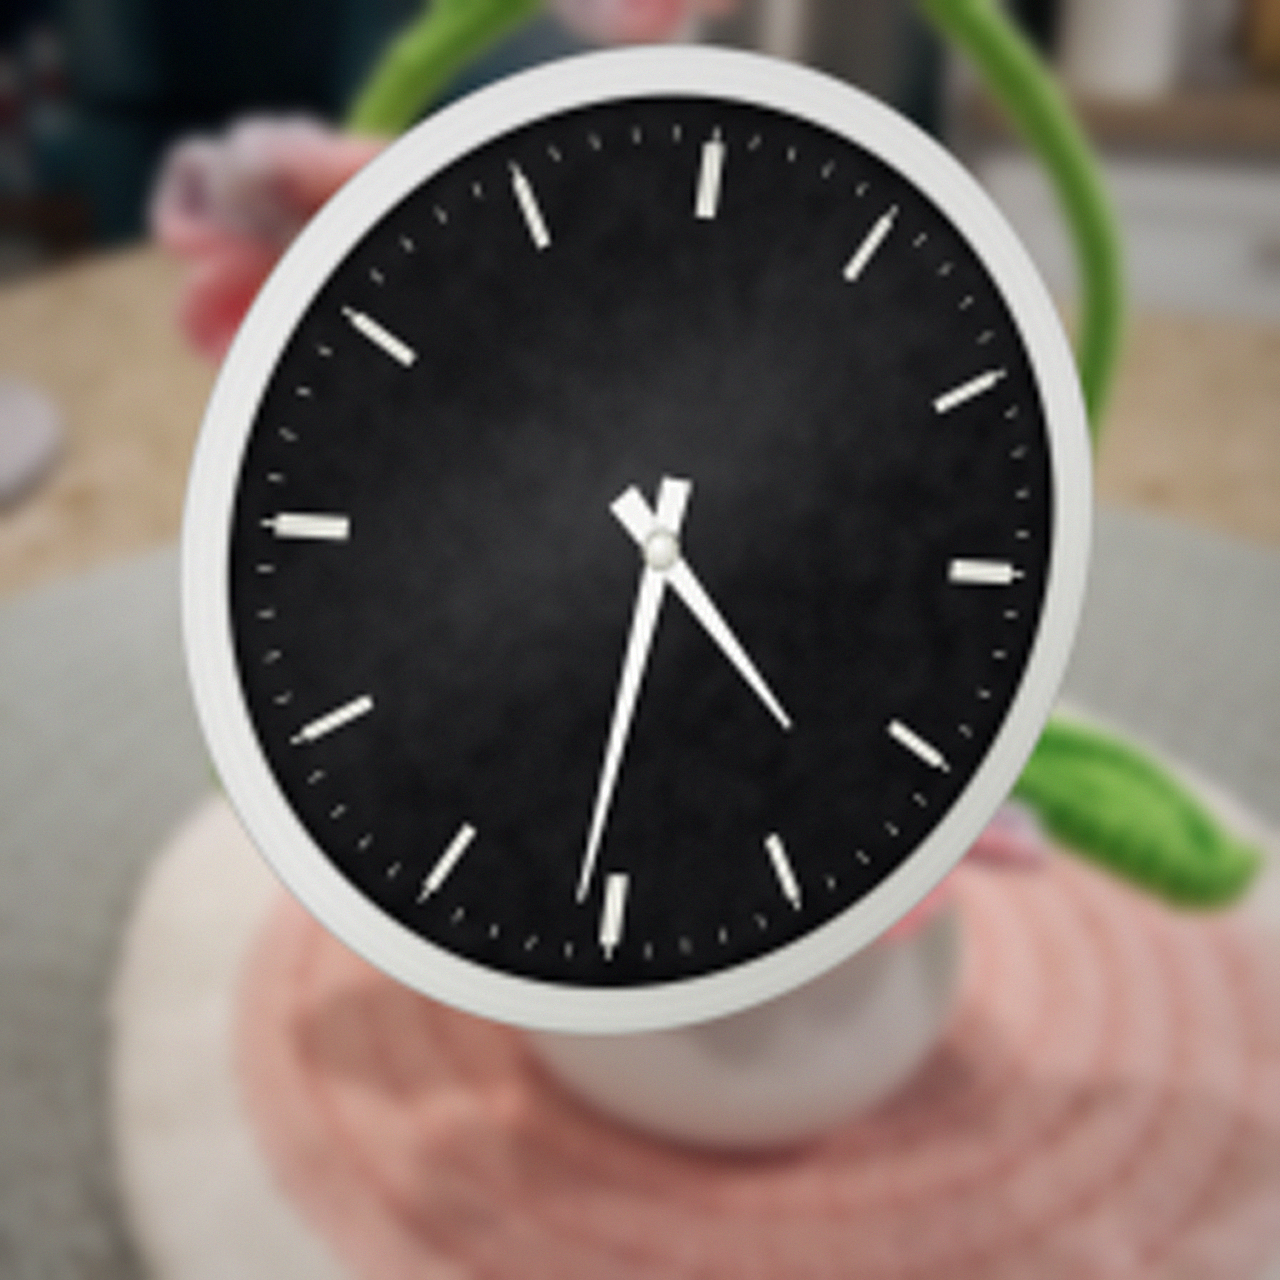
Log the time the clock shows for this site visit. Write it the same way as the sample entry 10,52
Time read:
4,31
